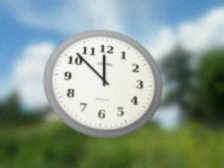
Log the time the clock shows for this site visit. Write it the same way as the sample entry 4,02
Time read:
11,52
